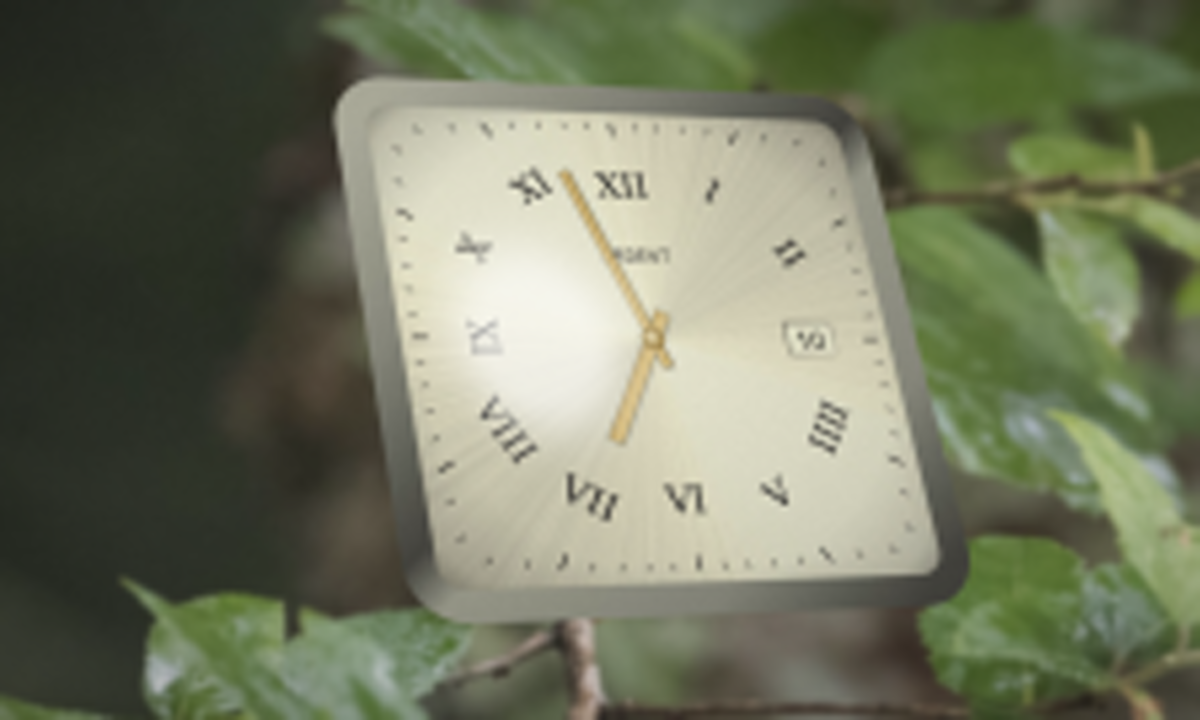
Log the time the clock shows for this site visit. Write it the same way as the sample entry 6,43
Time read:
6,57
